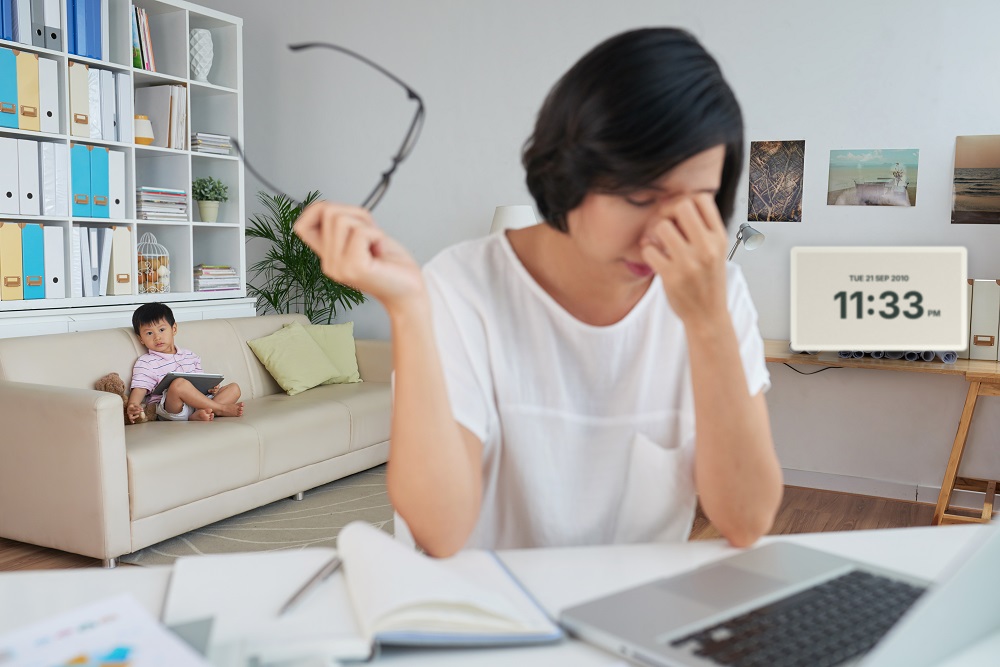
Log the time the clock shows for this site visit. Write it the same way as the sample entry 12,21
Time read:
11,33
